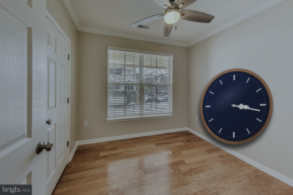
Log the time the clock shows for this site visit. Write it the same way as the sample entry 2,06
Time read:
3,17
